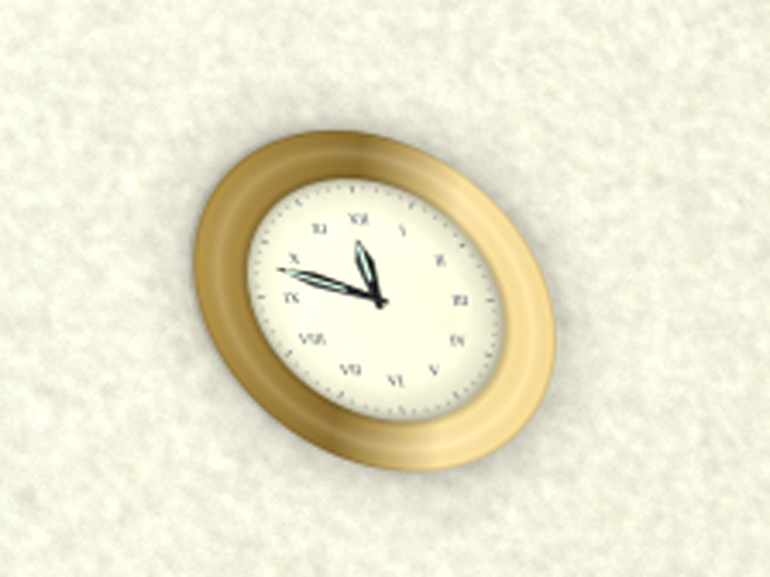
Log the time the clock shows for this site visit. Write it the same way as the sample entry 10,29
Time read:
11,48
